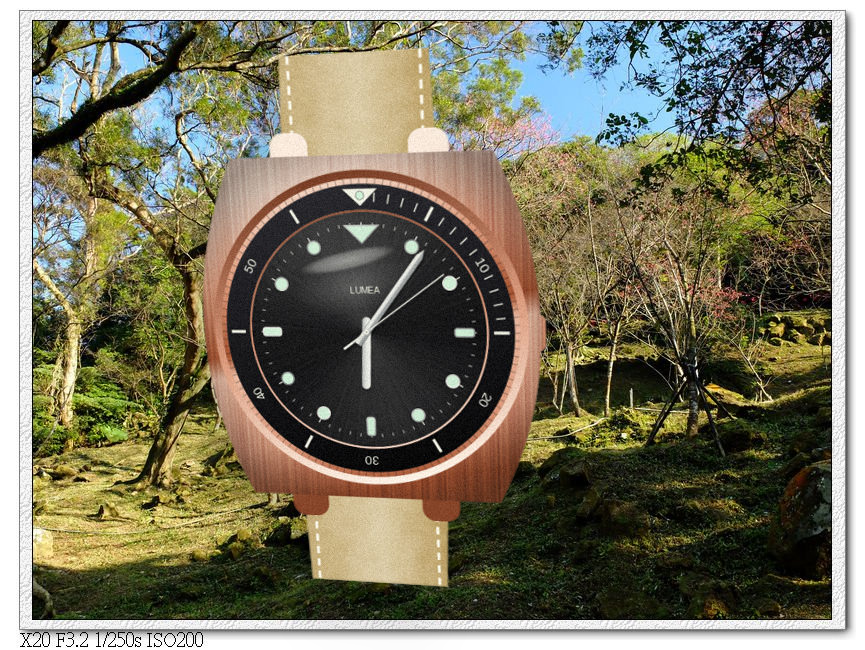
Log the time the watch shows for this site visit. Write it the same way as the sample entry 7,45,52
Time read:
6,06,09
